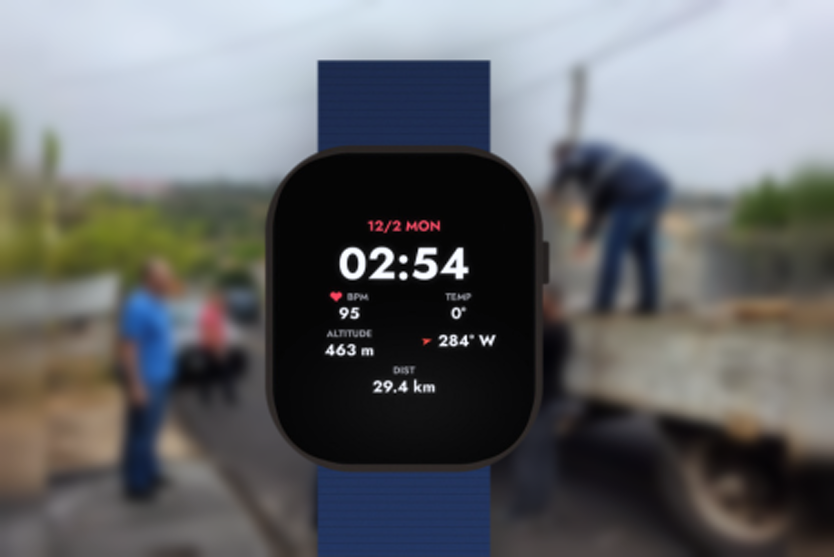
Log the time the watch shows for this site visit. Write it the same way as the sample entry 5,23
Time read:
2,54
